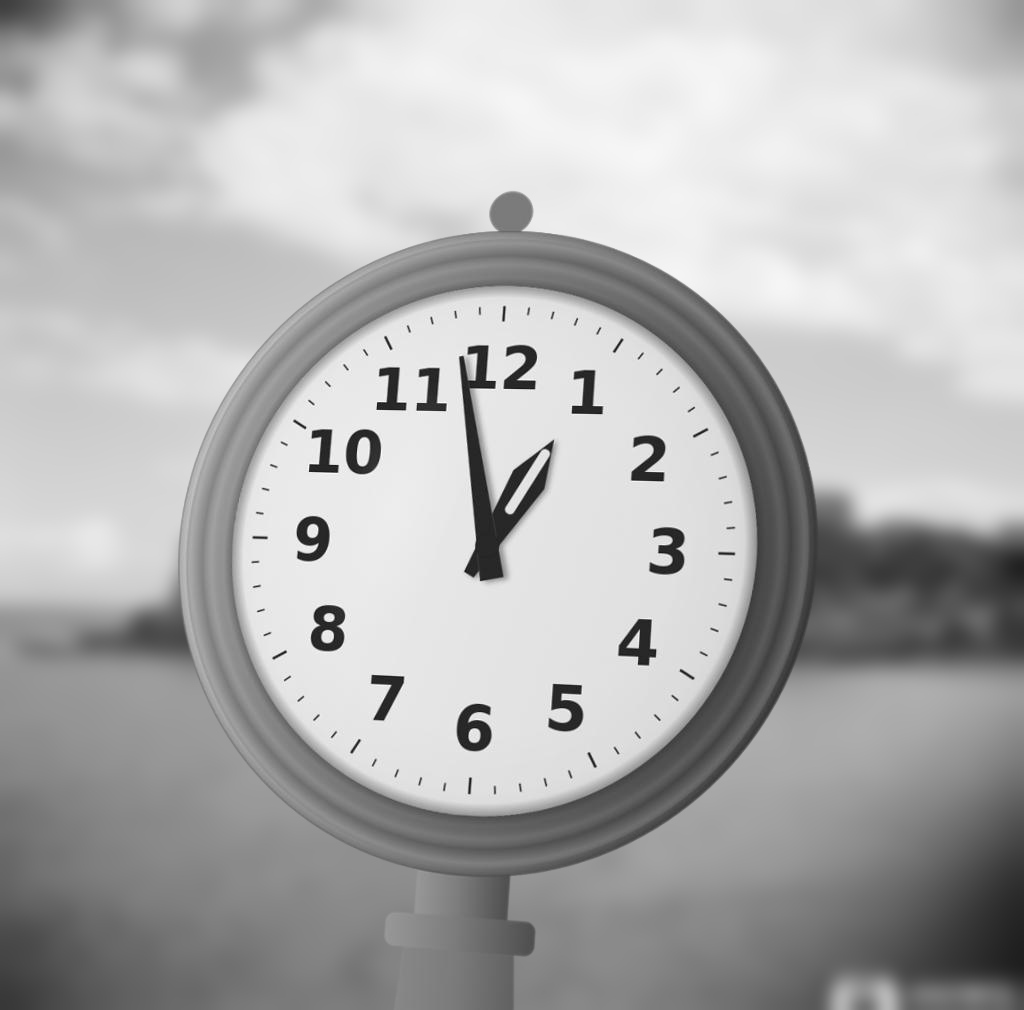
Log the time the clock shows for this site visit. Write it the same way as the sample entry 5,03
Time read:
12,58
